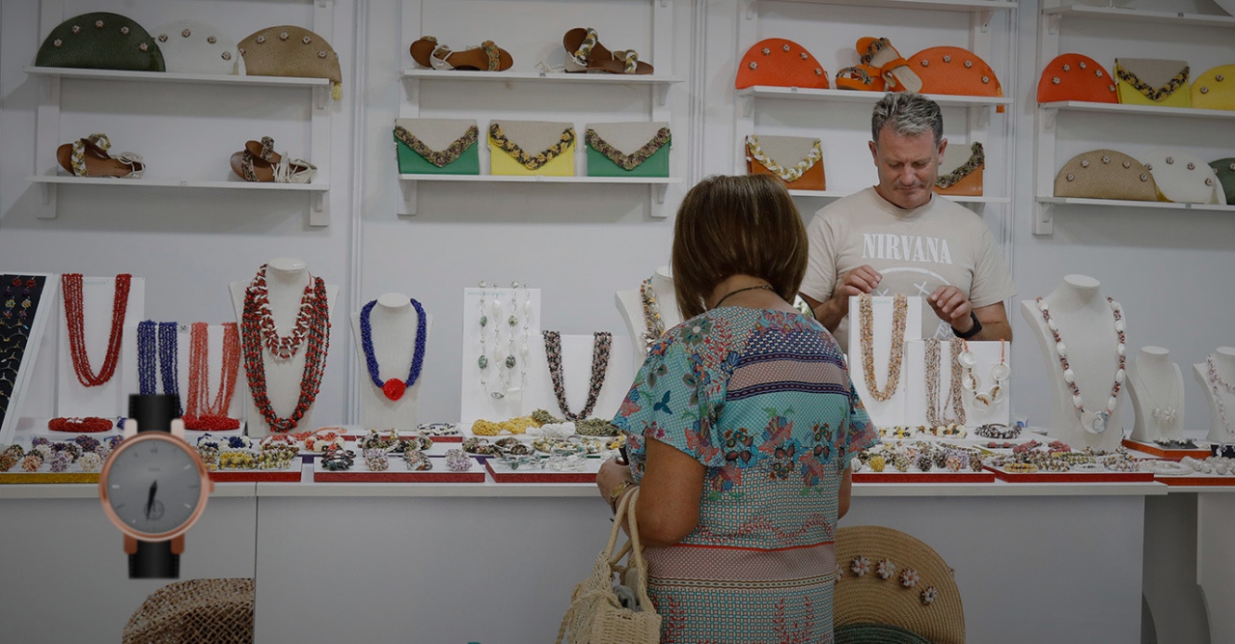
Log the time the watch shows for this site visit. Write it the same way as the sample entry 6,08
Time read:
6,32
